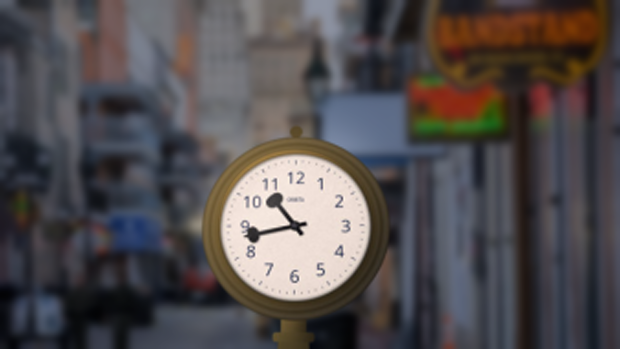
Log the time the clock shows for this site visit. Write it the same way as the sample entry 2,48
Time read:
10,43
